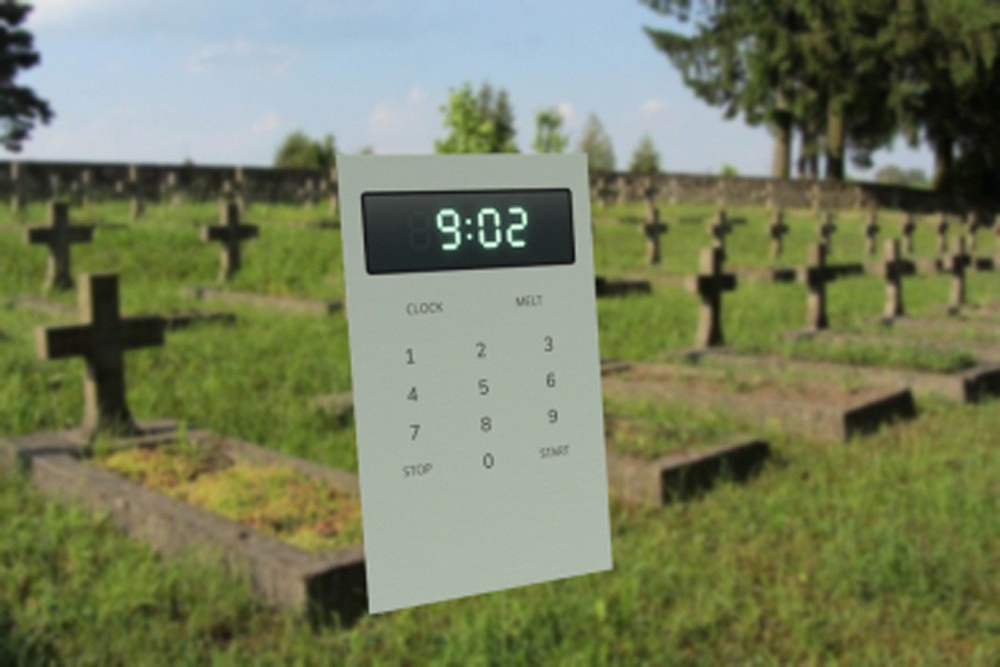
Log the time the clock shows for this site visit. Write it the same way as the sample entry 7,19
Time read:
9,02
